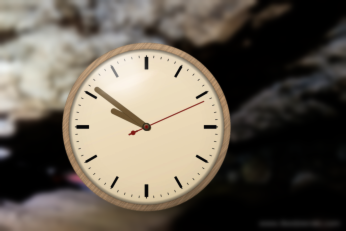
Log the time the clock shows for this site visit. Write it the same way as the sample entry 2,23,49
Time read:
9,51,11
